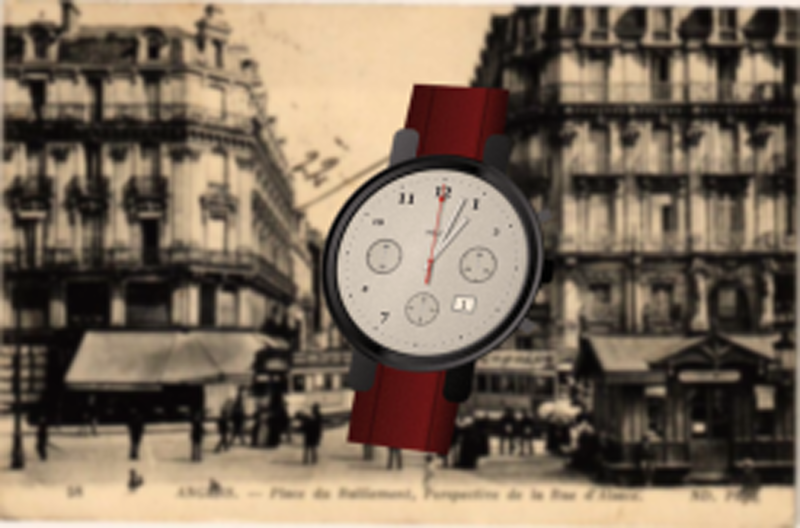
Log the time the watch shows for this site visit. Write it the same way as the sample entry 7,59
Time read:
1,03
